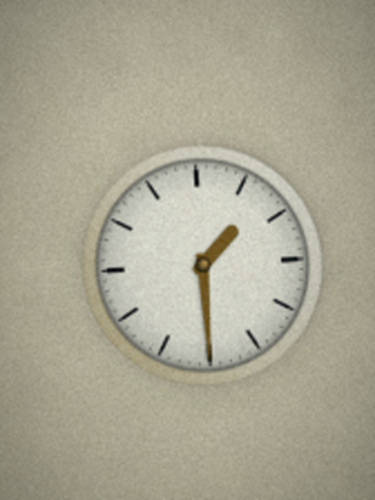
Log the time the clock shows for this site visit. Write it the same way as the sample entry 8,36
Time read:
1,30
